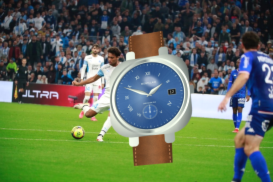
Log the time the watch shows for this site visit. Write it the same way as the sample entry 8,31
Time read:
1,49
